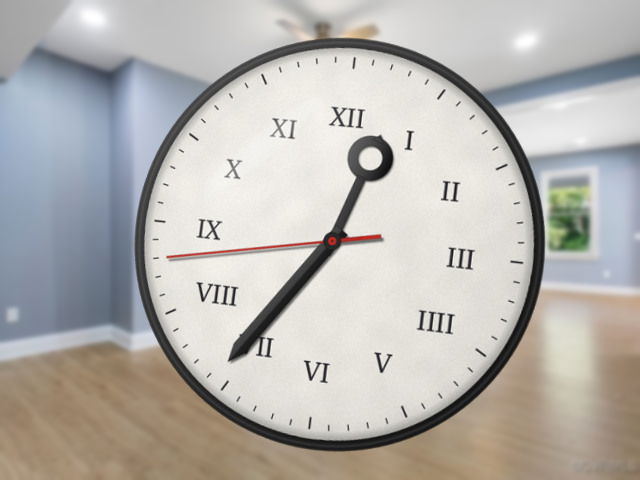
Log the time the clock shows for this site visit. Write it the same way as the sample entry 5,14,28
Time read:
12,35,43
